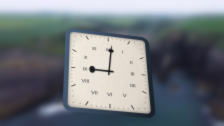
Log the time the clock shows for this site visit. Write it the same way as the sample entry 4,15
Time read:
9,01
